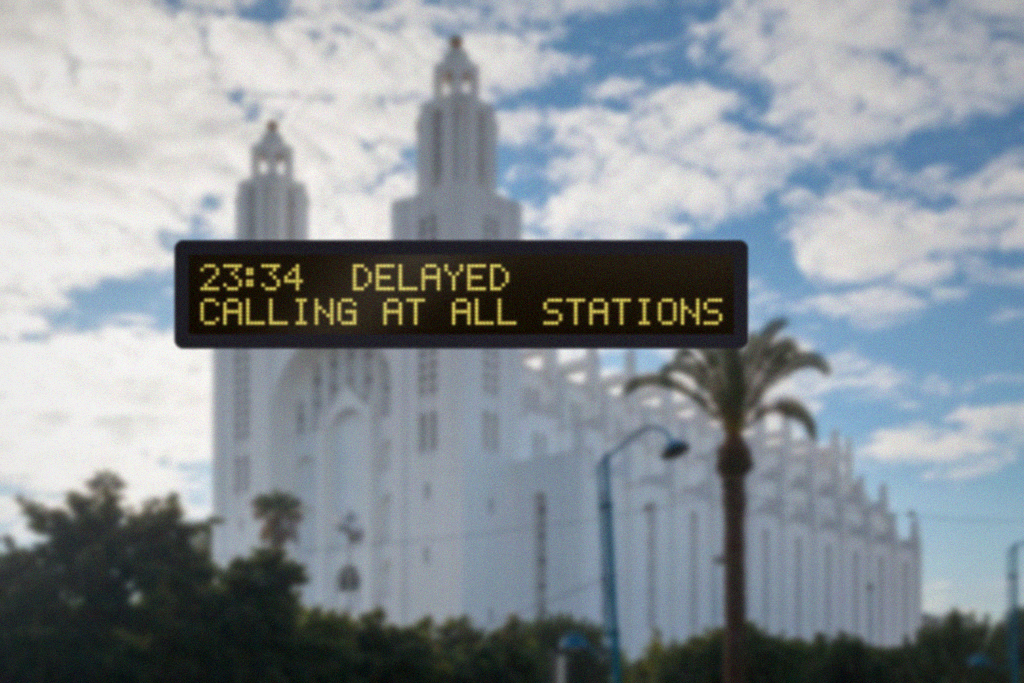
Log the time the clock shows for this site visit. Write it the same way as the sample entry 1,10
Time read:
23,34
